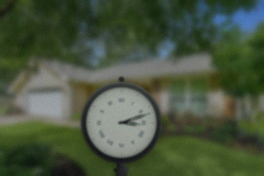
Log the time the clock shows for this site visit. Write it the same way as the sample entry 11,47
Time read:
3,12
